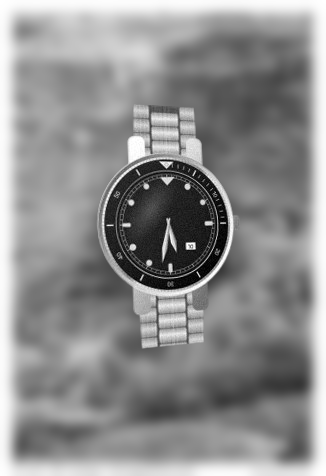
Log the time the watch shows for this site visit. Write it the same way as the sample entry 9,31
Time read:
5,32
